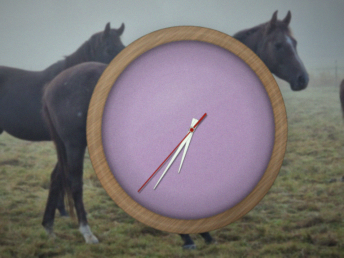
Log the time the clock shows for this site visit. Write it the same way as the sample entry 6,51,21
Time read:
6,35,37
